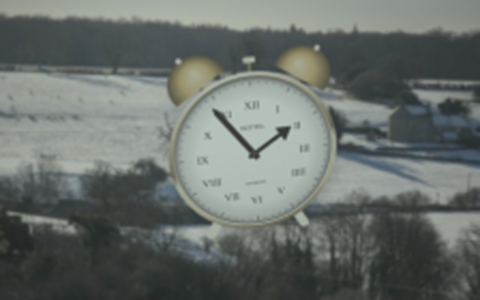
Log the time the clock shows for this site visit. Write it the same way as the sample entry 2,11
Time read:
1,54
